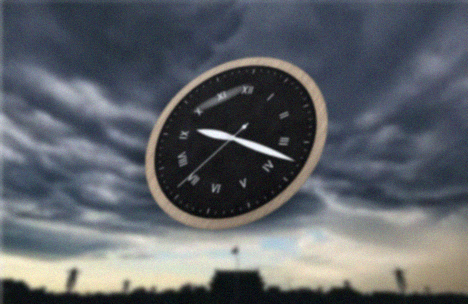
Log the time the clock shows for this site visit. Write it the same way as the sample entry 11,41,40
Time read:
9,17,36
